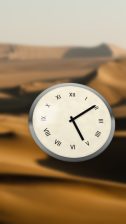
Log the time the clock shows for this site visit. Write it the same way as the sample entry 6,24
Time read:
5,09
